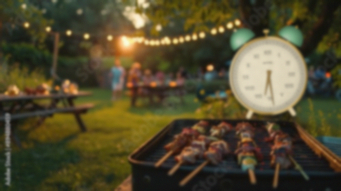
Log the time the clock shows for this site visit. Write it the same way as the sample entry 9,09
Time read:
6,29
